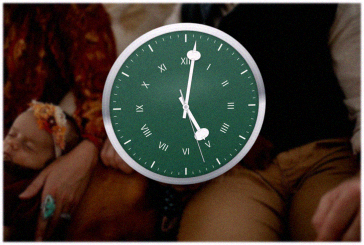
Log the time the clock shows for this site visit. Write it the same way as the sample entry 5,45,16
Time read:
5,01,27
